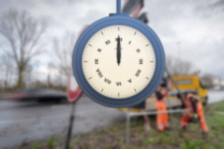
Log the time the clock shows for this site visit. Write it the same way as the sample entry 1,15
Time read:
12,00
